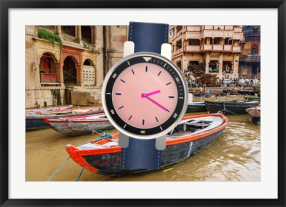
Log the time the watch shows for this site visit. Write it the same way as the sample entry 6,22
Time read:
2,20
